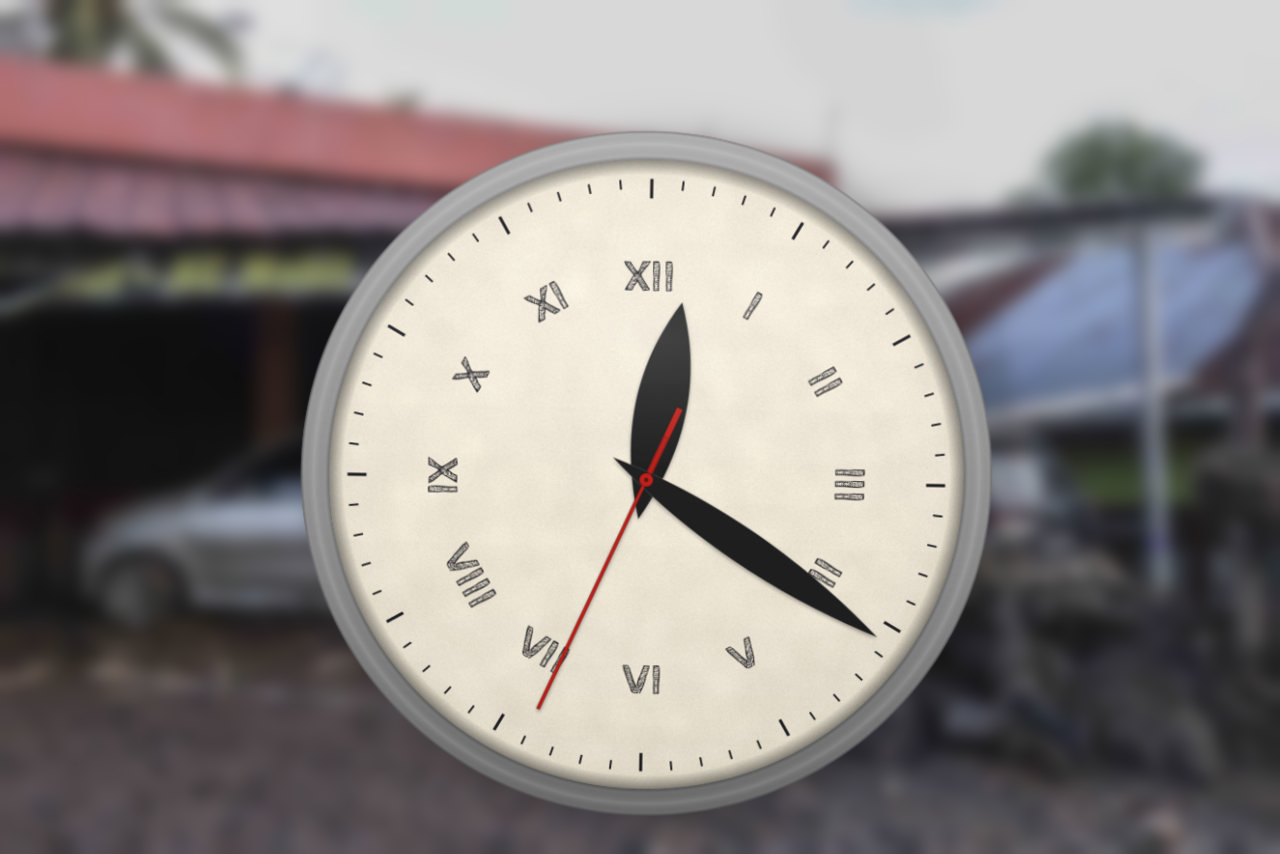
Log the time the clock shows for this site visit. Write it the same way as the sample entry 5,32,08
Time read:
12,20,34
